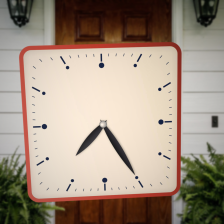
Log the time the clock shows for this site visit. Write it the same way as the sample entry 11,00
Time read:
7,25
